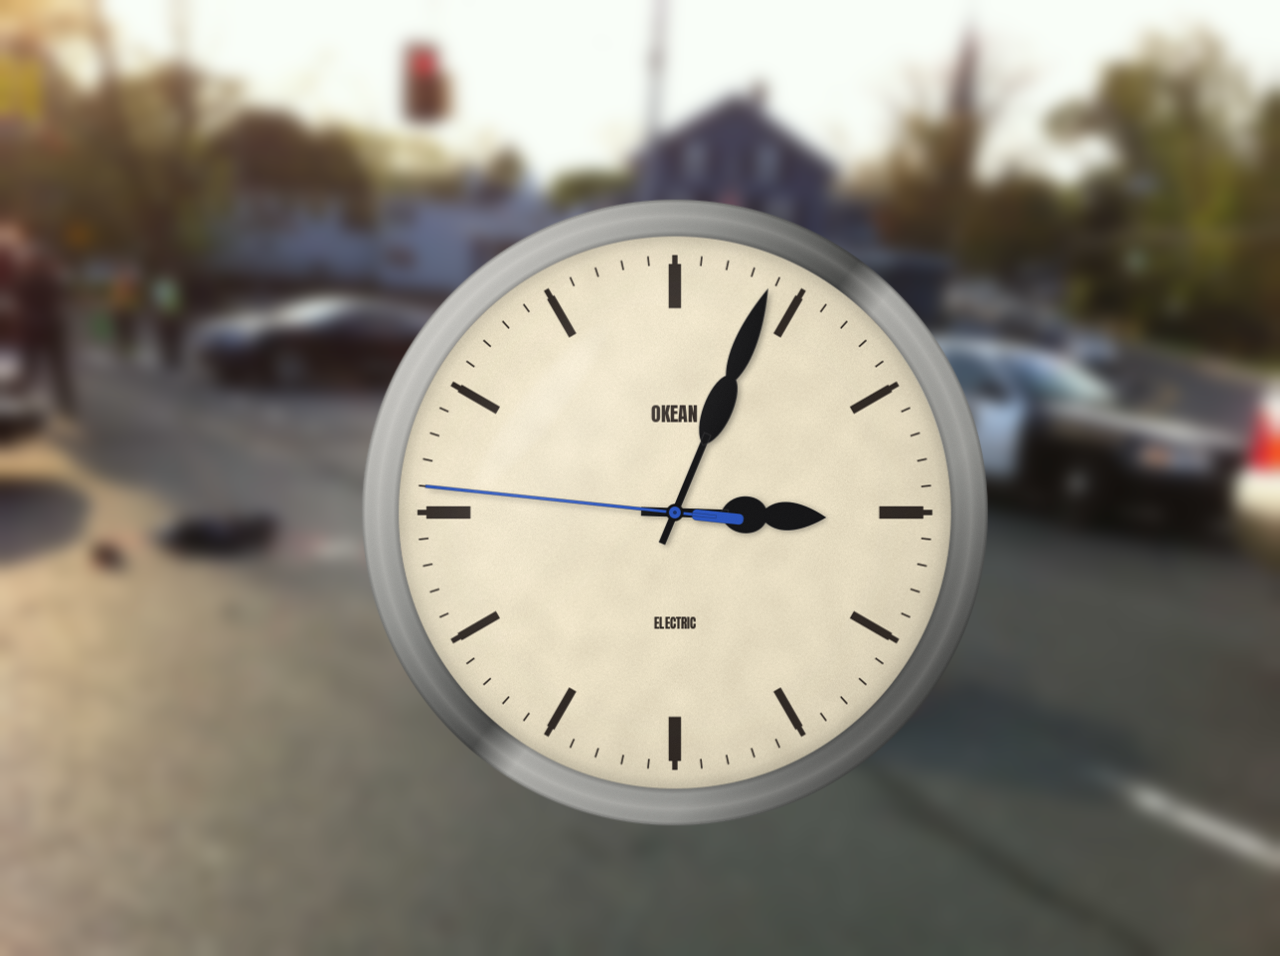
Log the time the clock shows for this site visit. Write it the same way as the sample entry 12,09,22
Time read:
3,03,46
